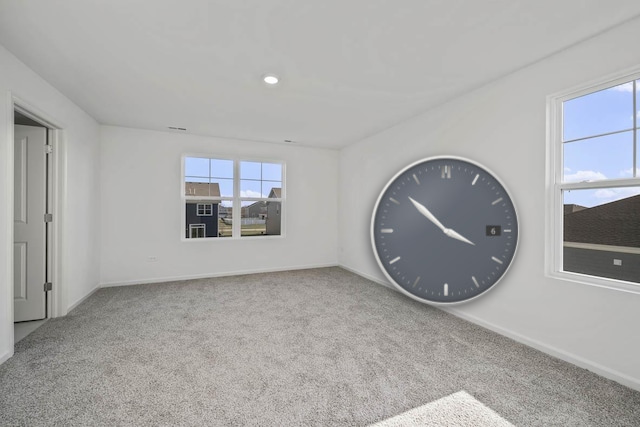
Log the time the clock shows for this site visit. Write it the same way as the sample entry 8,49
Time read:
3,52
